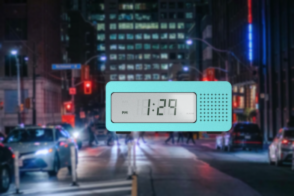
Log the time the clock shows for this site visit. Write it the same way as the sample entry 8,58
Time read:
1,29
